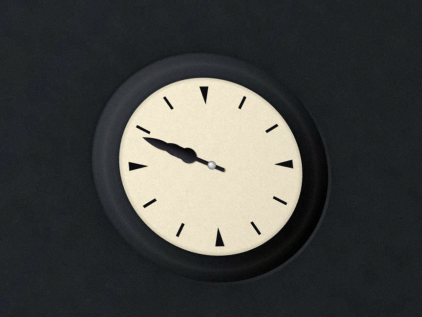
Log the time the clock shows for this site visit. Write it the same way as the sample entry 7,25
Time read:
9,49
